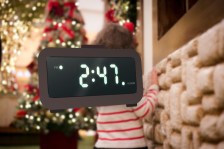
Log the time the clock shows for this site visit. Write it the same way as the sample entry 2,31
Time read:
2,47
